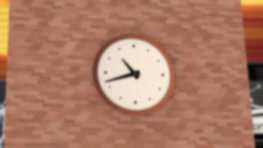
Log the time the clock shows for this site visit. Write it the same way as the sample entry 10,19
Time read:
10,42
